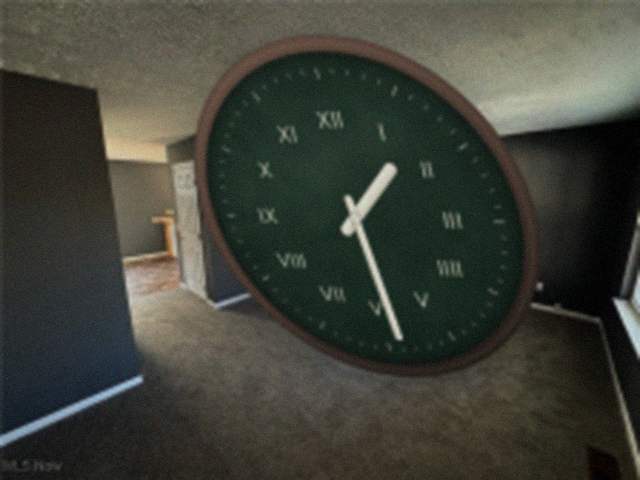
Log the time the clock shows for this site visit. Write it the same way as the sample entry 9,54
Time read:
1,29
